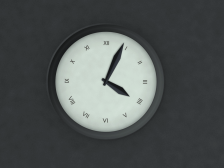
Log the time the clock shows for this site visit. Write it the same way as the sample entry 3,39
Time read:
4,04
